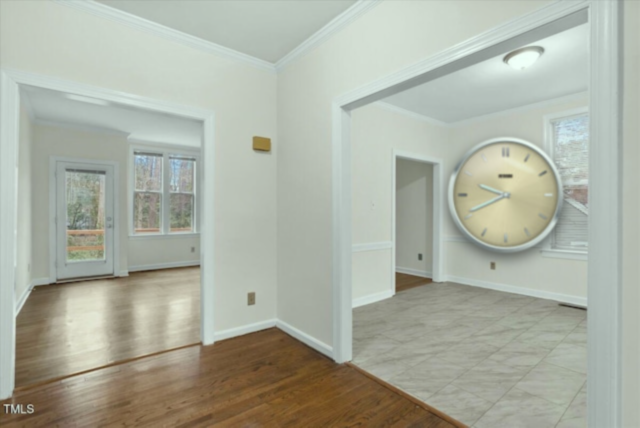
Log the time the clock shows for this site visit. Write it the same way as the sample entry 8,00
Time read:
9,41
